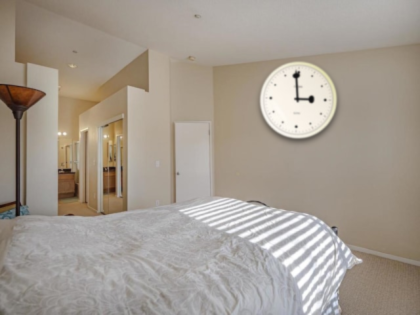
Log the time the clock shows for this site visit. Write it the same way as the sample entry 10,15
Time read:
2,59
